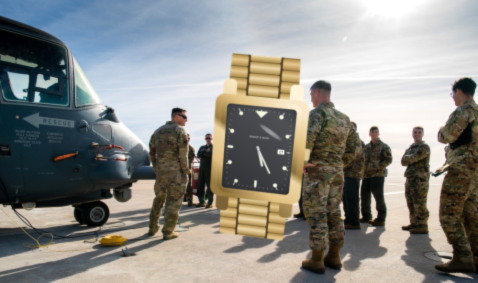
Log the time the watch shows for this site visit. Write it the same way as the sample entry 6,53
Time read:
5,25
